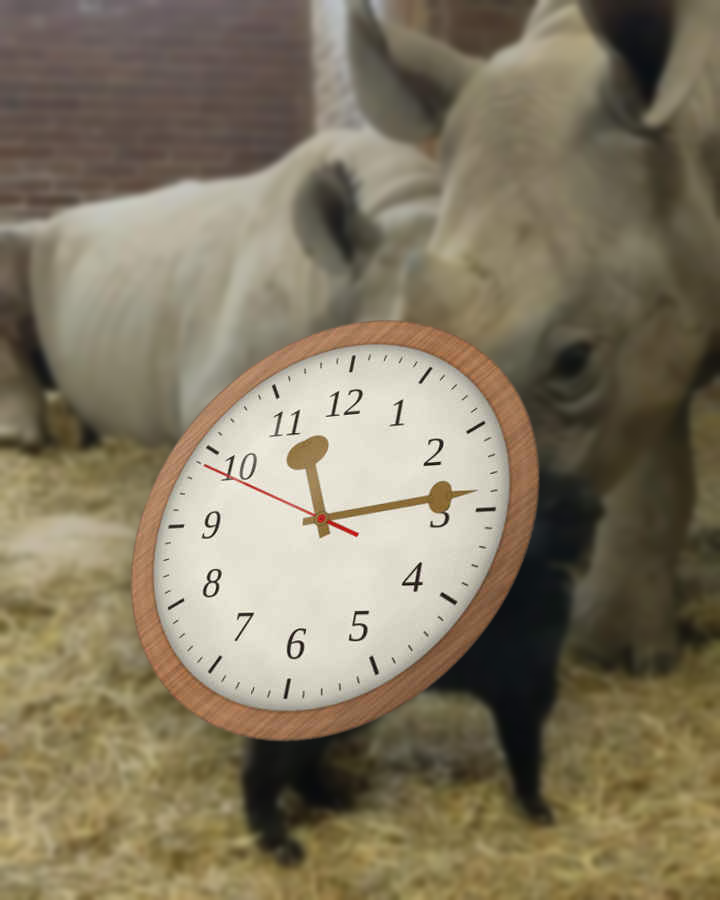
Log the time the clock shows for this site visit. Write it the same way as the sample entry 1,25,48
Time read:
11,13,49
